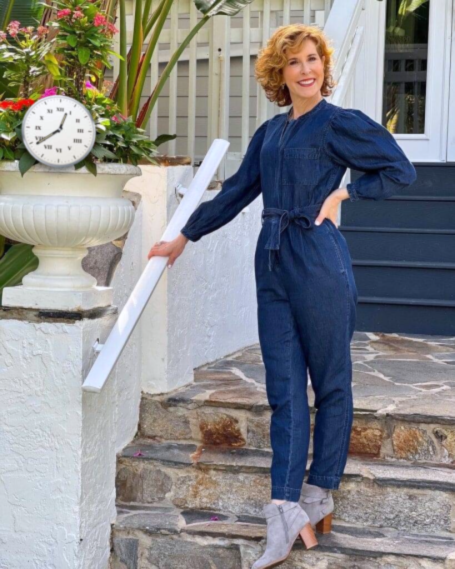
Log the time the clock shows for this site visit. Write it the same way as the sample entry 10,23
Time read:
12,39
